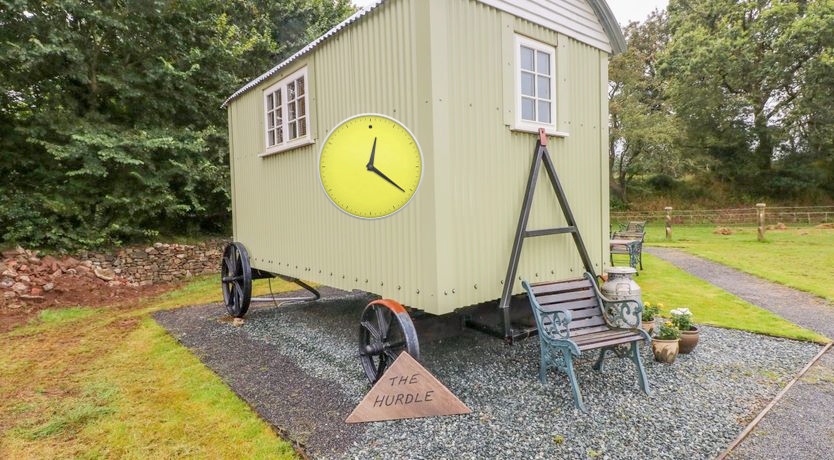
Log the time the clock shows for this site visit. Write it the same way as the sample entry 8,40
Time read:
12,21
